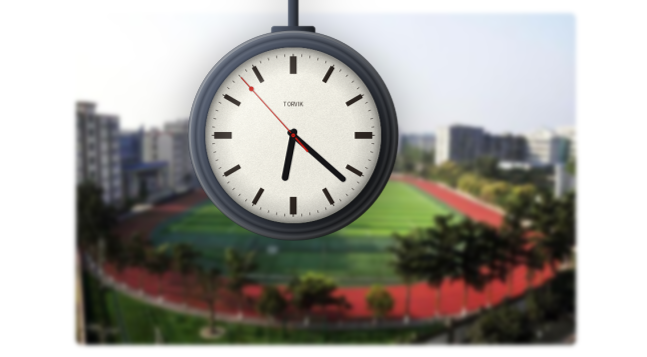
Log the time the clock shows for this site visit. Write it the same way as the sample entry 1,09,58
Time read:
6,21,53
